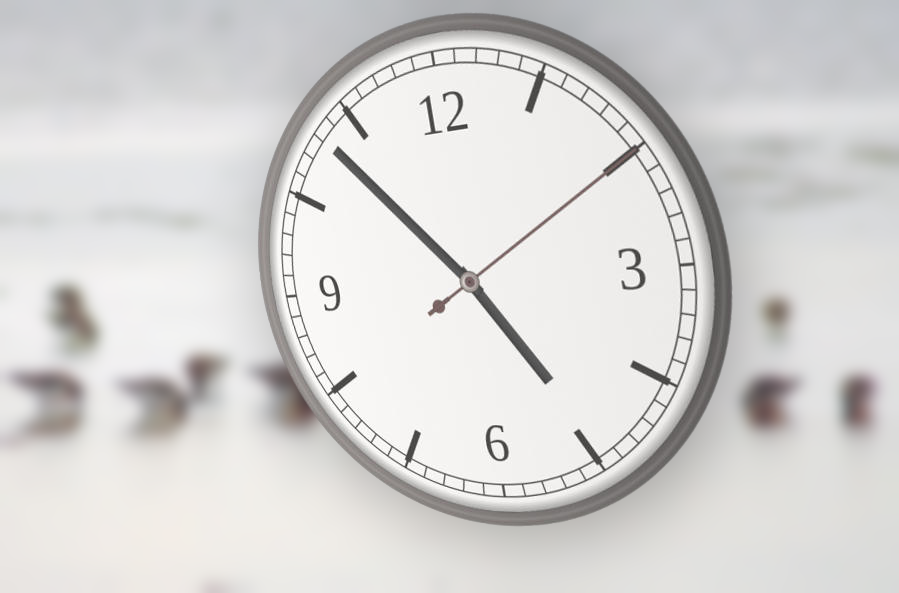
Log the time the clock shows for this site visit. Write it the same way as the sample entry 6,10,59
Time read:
4,53,10
